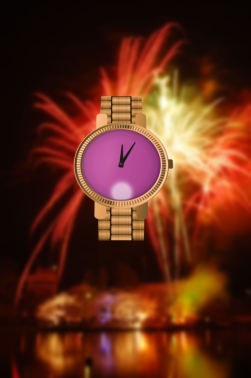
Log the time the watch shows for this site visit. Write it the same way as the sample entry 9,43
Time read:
12,05
